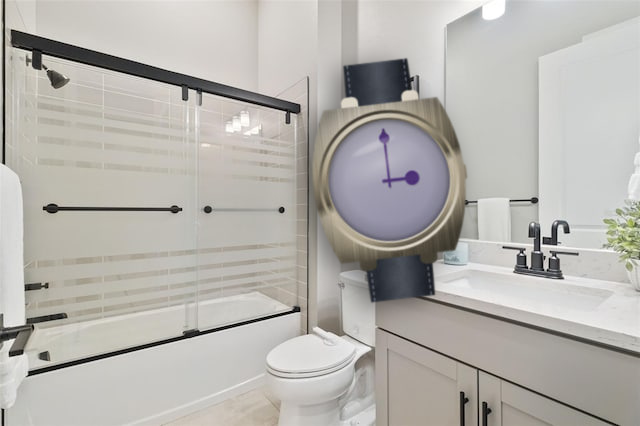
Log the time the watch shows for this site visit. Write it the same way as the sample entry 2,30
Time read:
3,00
